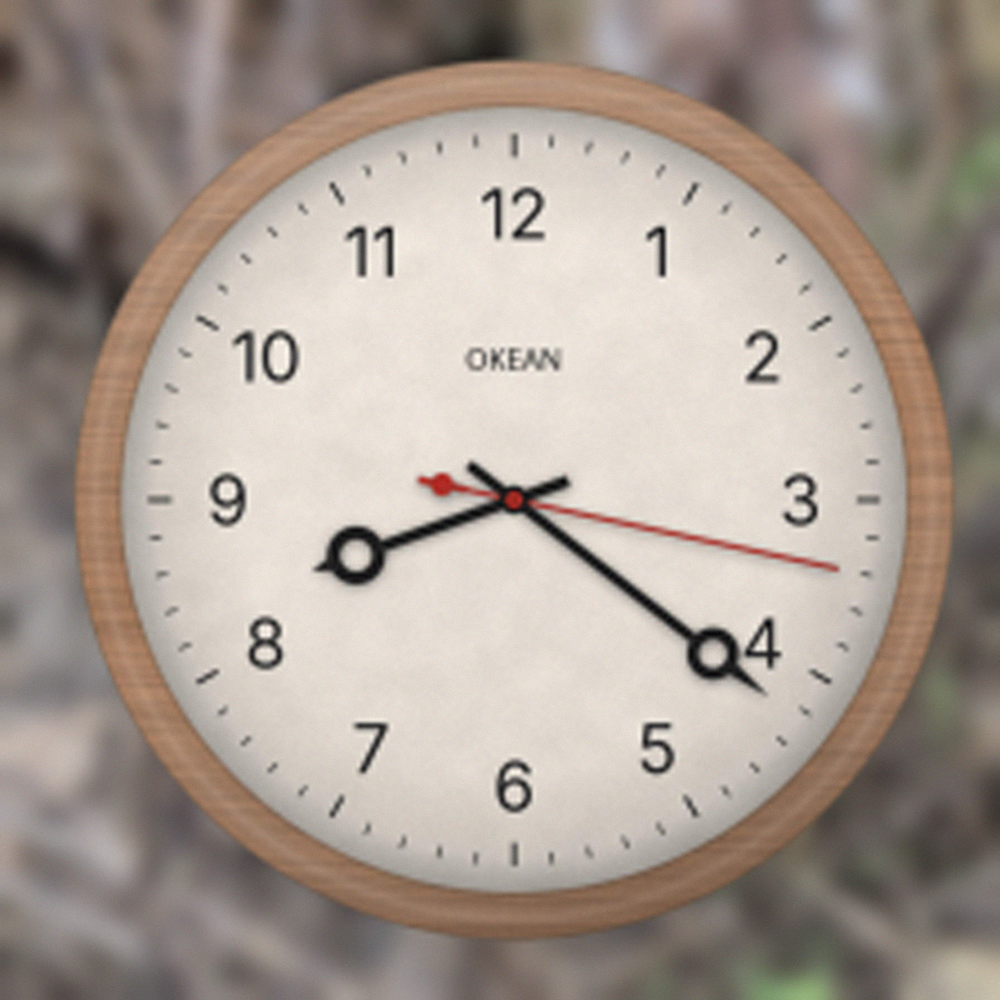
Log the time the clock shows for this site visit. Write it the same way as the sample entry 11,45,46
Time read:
8,21,17
